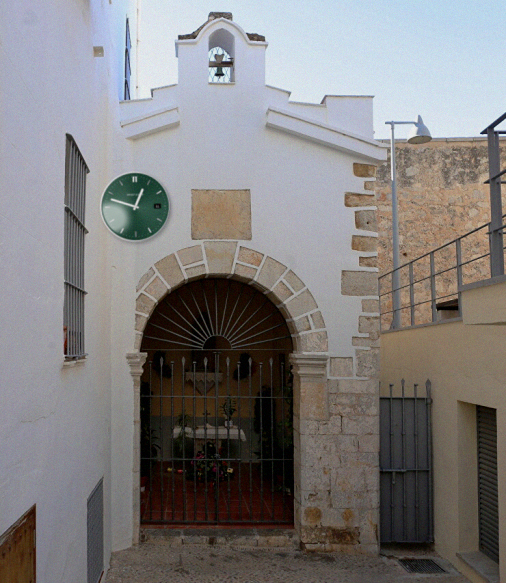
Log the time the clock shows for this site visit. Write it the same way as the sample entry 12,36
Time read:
12,48
